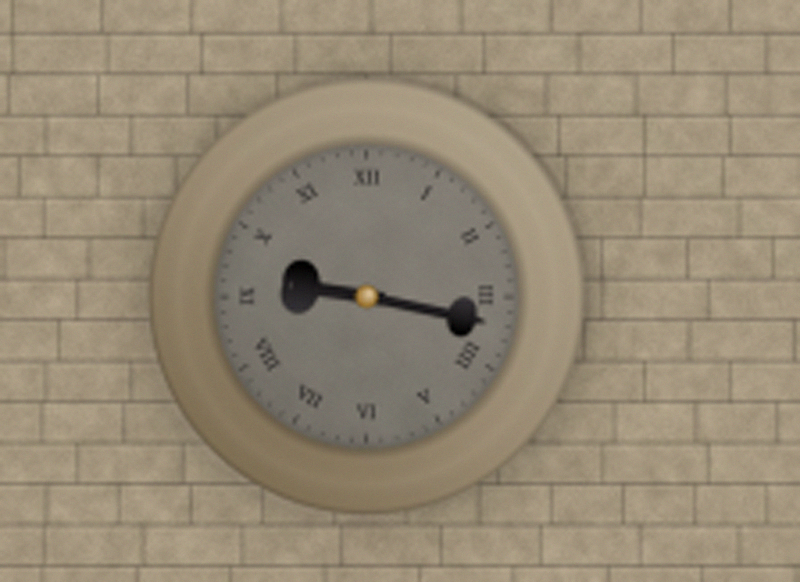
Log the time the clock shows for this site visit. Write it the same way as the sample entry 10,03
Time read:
9,17
